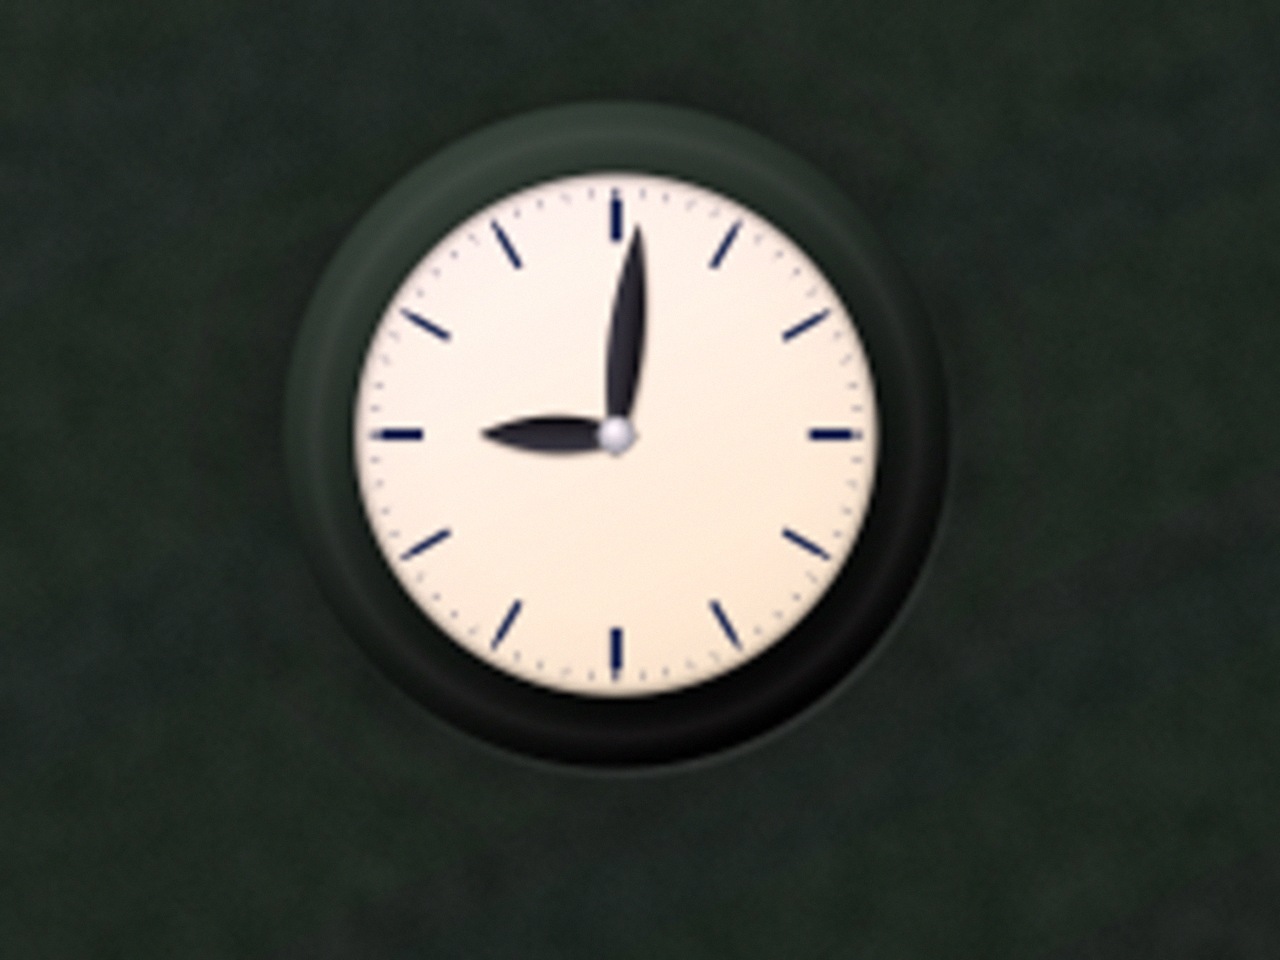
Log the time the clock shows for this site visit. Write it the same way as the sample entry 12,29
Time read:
9,01
